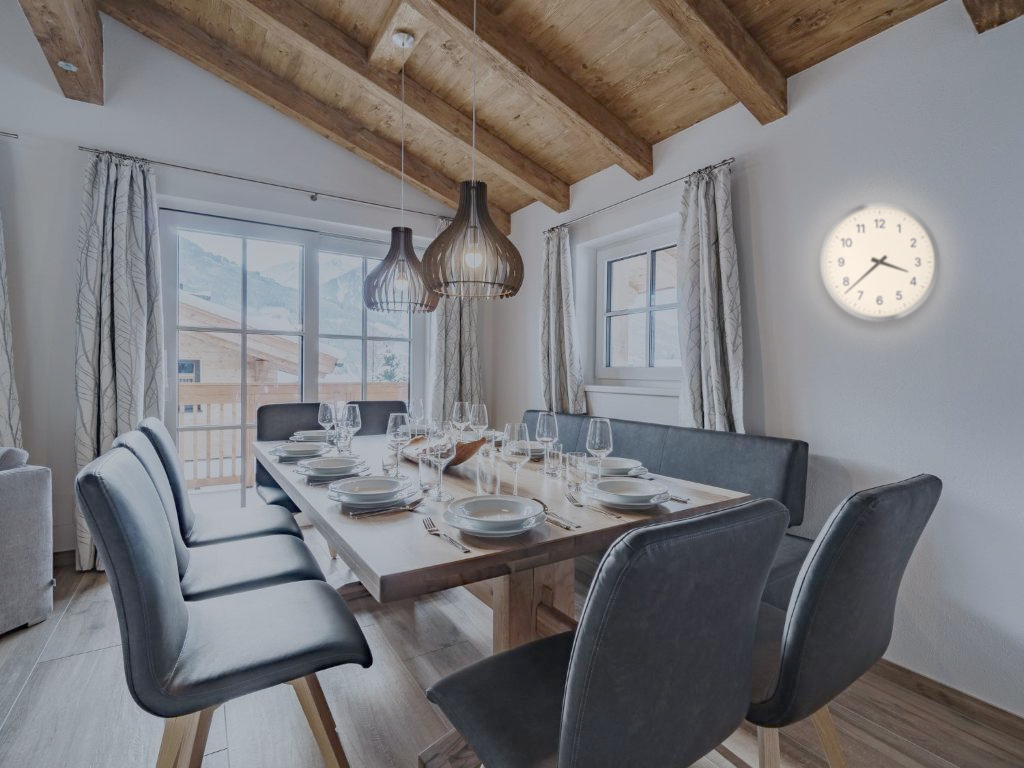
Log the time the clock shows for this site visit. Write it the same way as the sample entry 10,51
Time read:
3,38
